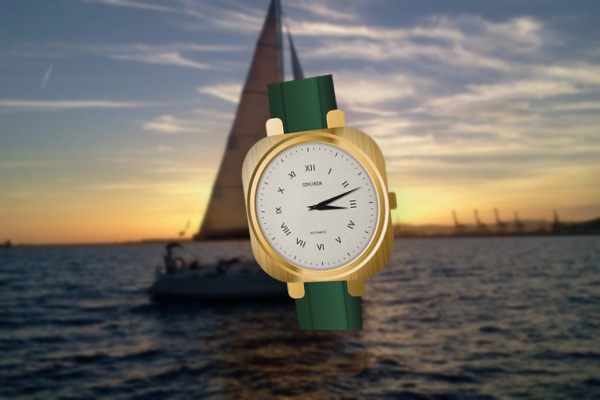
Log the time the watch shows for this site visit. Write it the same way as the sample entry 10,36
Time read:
3,12
